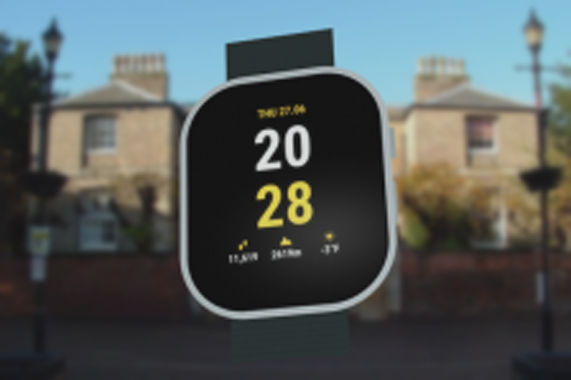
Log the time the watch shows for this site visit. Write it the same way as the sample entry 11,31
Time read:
20,28
